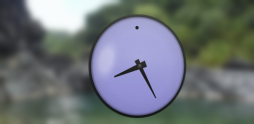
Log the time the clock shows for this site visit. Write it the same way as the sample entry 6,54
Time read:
8,26
